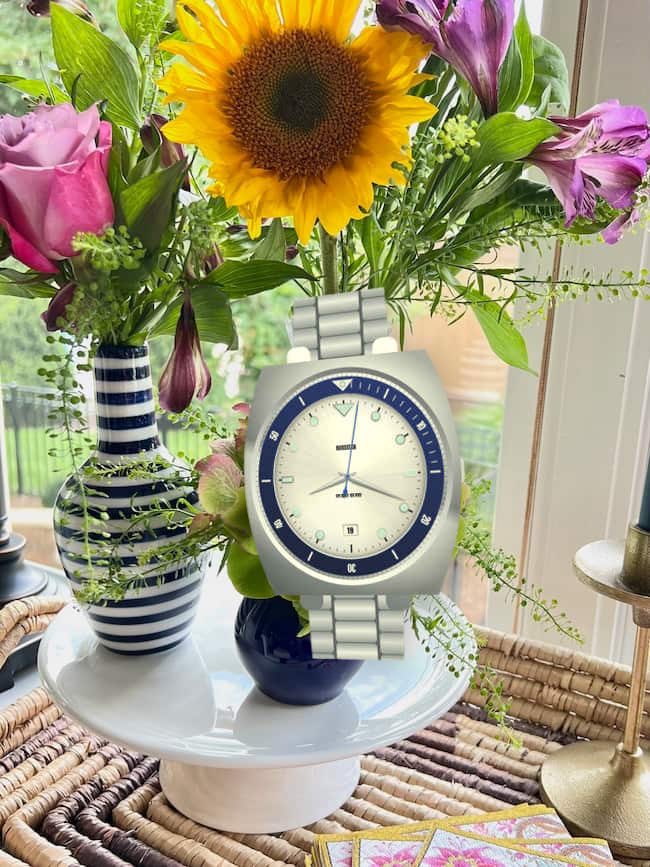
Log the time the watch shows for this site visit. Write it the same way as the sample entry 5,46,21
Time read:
8,19,02
